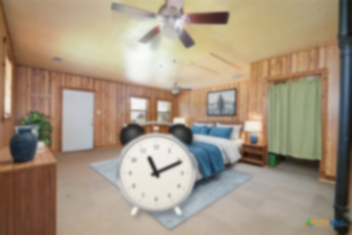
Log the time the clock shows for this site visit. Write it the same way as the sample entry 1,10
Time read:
11,11
